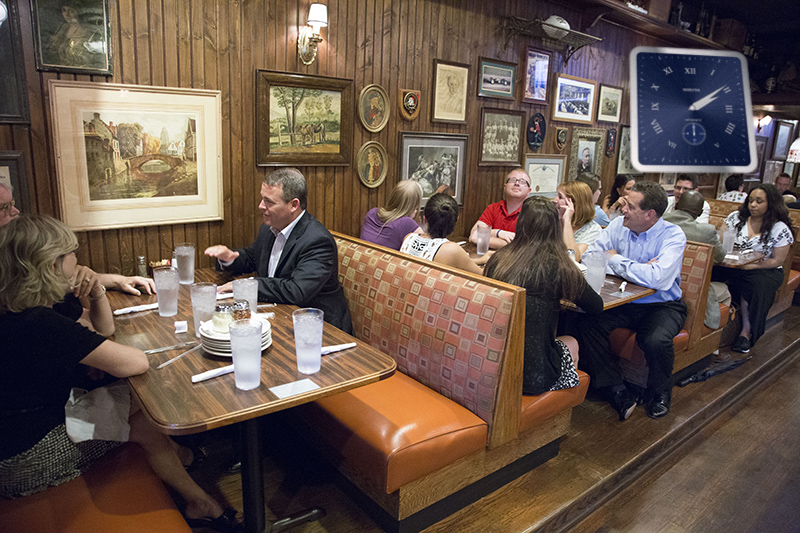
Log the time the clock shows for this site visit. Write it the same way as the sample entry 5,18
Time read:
2,09
